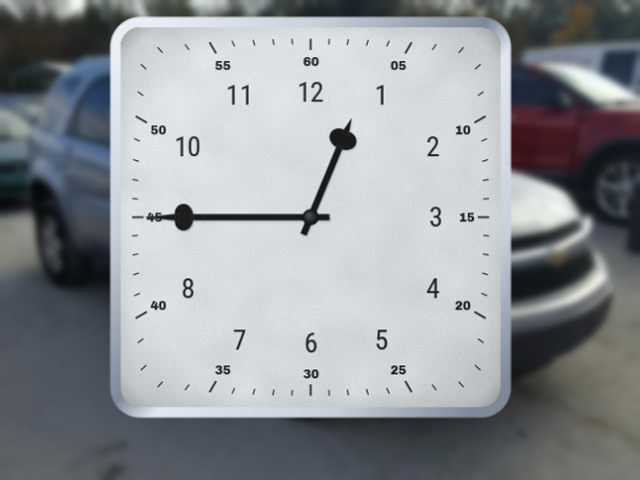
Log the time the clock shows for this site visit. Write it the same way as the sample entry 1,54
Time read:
12,45
